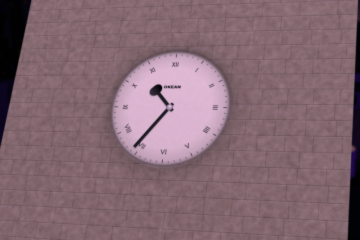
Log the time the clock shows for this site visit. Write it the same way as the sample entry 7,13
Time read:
10,36
